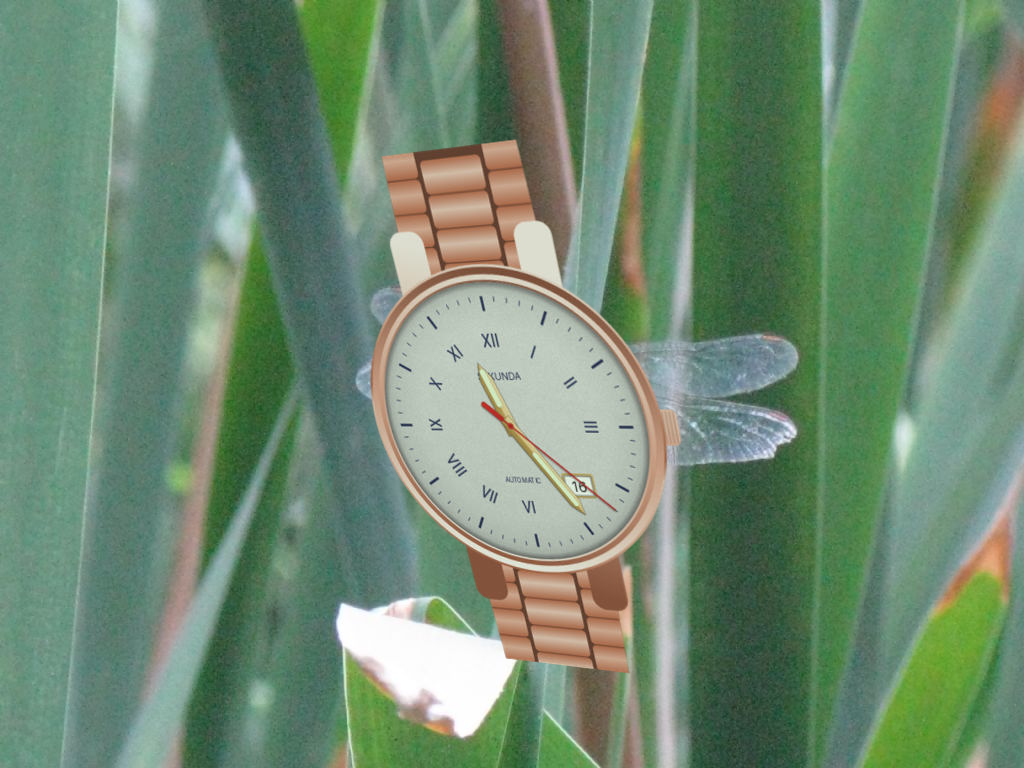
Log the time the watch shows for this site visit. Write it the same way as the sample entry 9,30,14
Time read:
11,24,22
